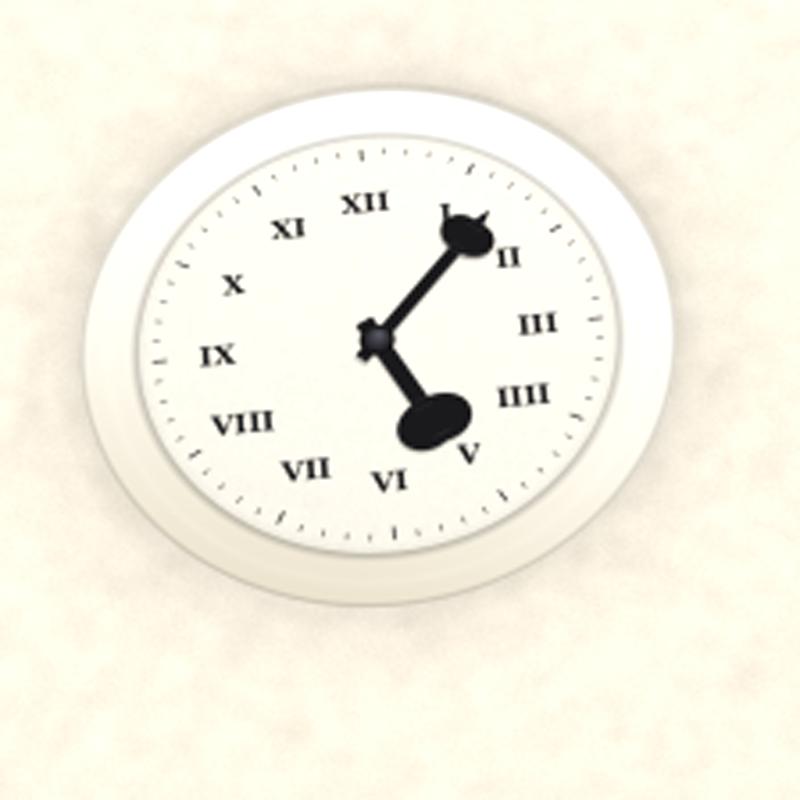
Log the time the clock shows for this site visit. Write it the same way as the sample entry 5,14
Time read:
5,07
